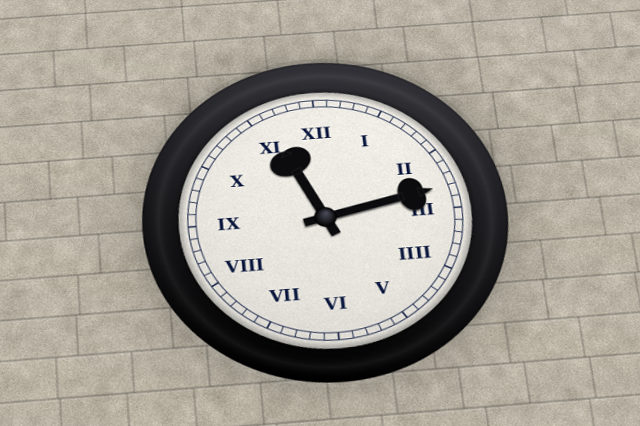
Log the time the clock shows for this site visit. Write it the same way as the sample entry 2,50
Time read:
11,13
